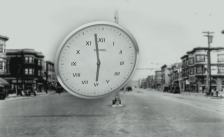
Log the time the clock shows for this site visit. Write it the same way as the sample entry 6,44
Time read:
5,58
